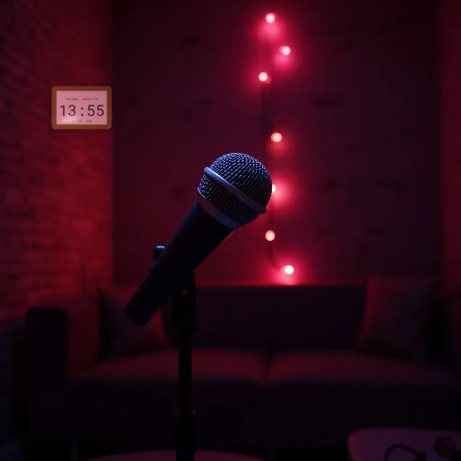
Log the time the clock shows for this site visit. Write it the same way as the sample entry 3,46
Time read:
13,55
